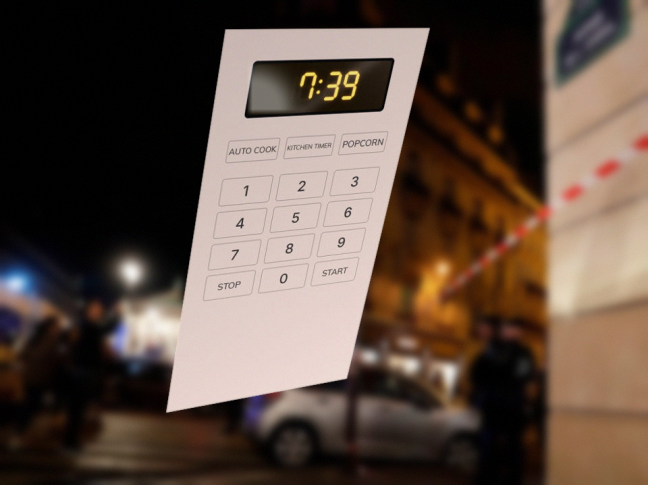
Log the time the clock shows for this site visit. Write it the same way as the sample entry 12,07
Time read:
7,39
